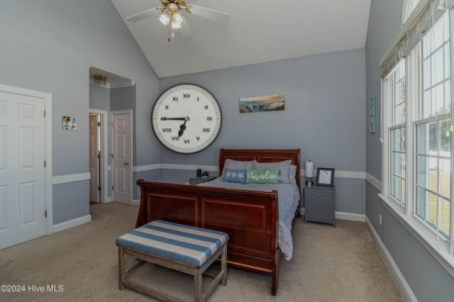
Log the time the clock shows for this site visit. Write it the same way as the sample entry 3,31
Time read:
6,45
